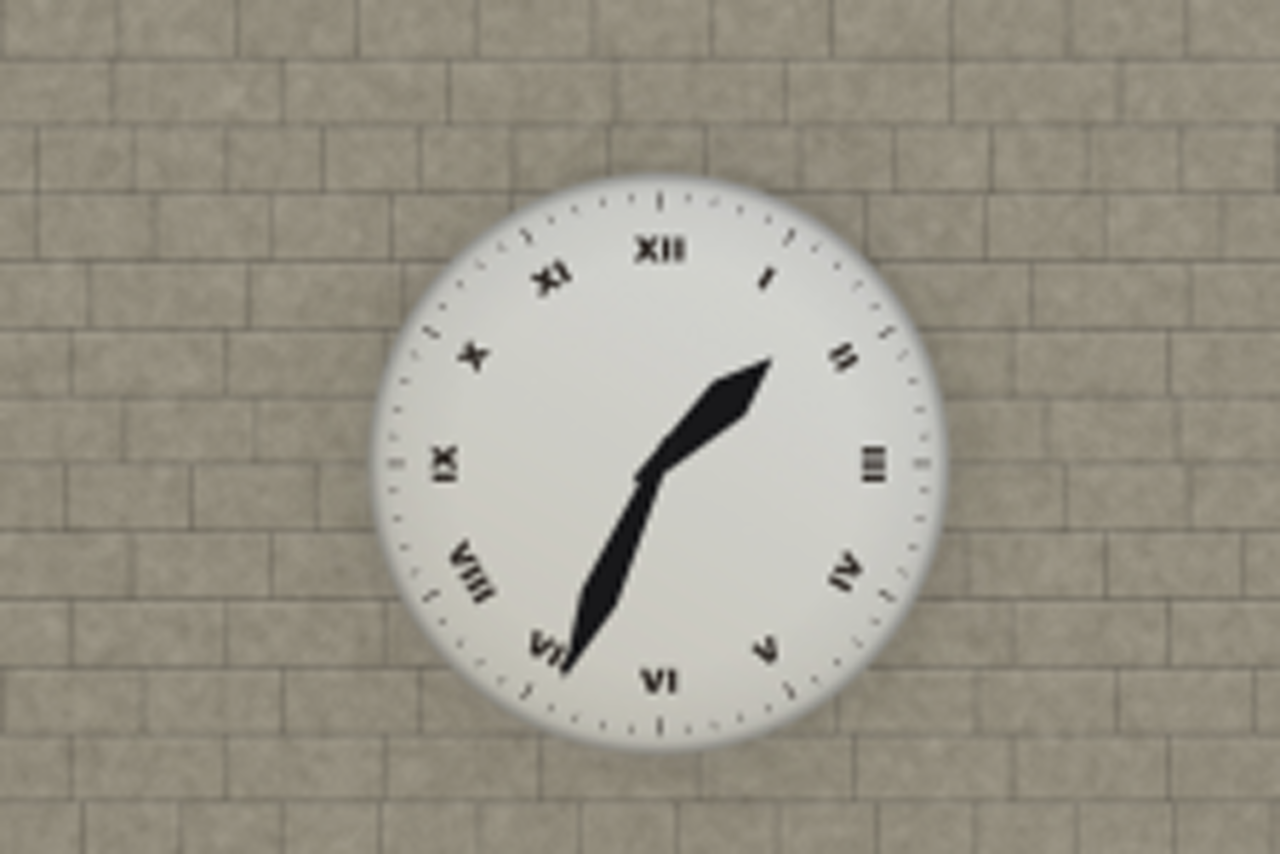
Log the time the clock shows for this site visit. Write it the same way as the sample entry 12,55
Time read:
1,34
